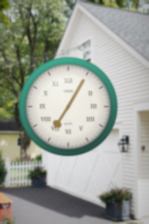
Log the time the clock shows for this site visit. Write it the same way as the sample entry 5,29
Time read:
7,05
